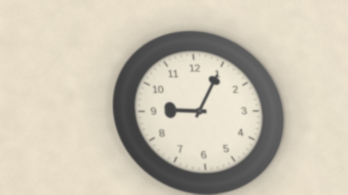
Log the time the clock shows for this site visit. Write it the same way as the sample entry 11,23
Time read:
9,05
